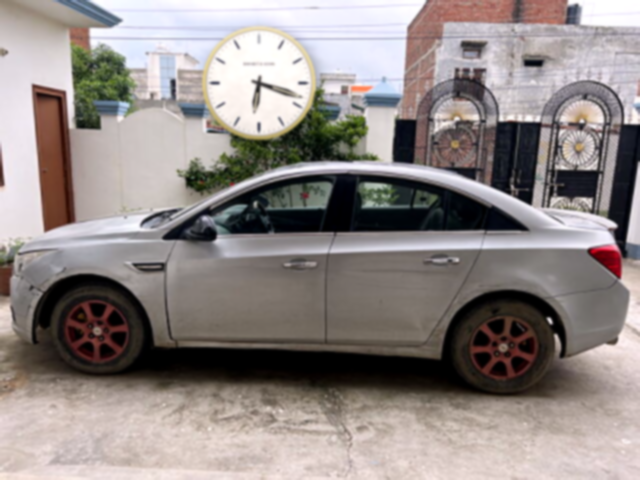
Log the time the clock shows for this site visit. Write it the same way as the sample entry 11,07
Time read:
6,18
